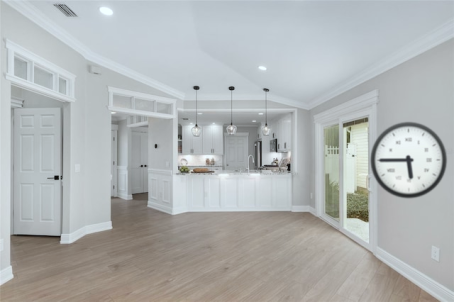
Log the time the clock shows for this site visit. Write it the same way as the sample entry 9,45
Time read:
5,45
